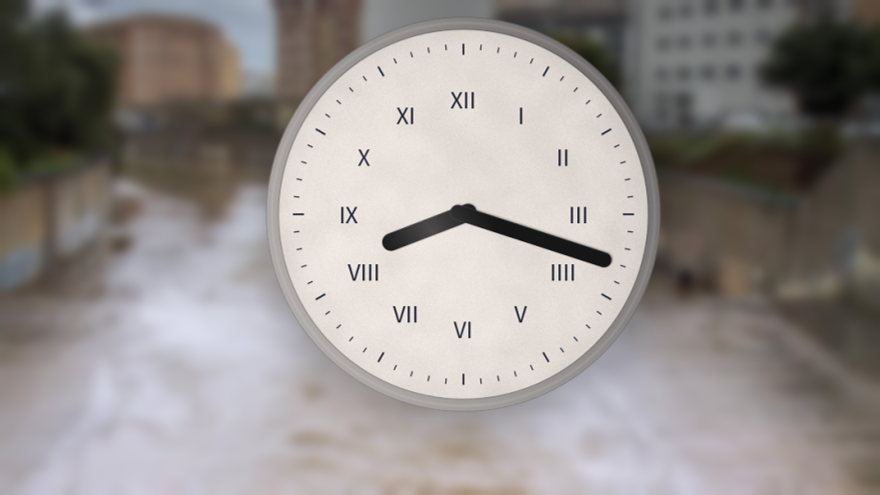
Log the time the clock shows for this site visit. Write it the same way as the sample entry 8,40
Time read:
8,18
